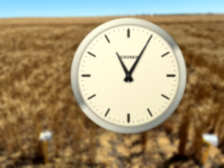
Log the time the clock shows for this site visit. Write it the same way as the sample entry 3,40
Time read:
11,05
